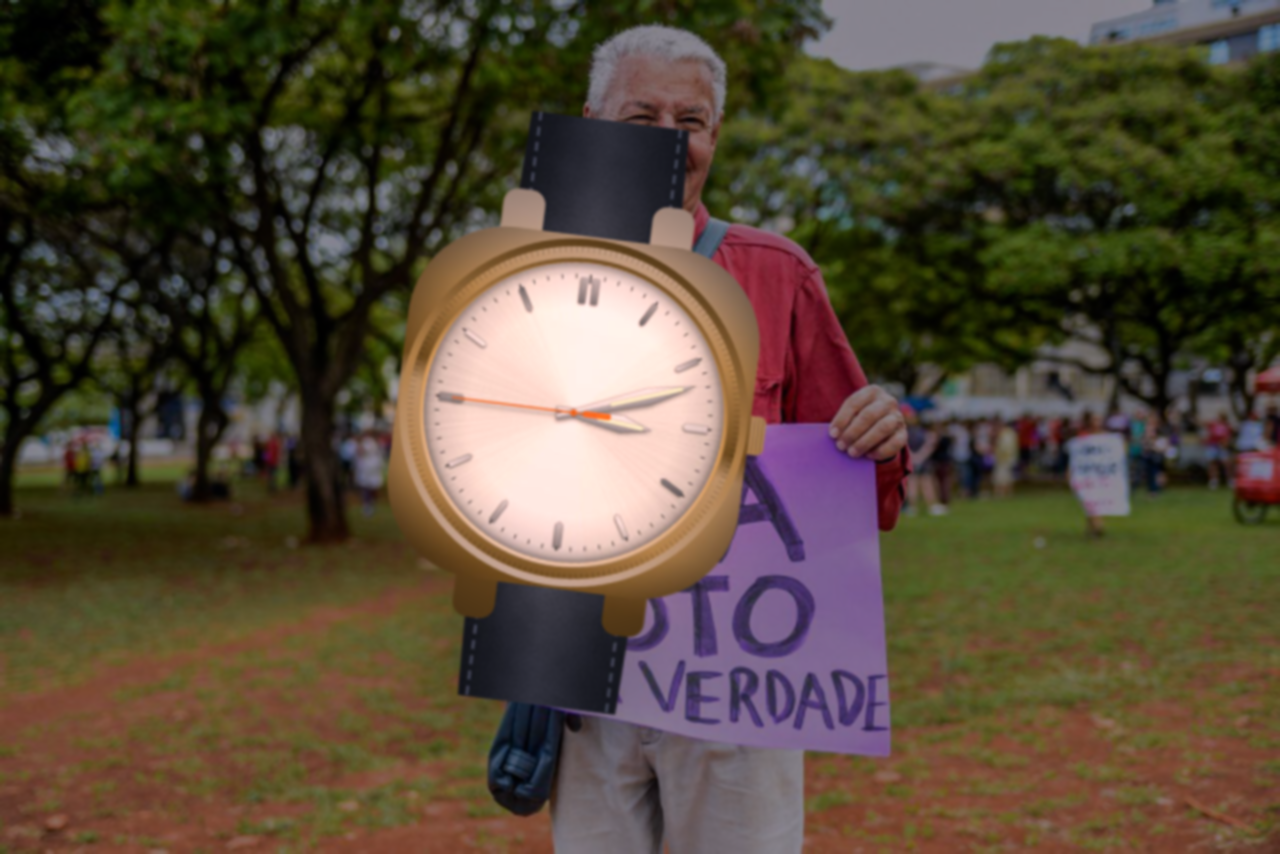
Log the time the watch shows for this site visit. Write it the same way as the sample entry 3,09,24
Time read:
3,11,45
